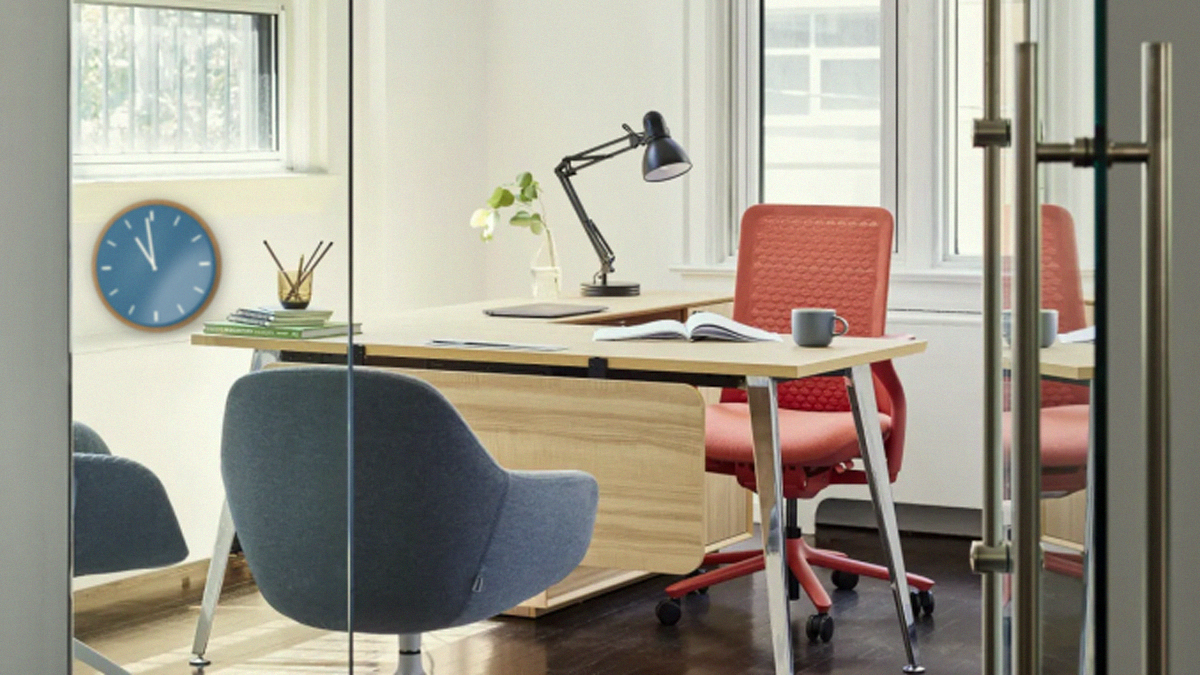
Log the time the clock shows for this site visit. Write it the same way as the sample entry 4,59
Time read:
10,59
